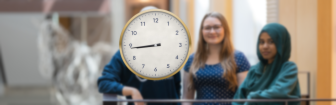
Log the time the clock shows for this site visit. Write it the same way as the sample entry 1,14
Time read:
8,44
